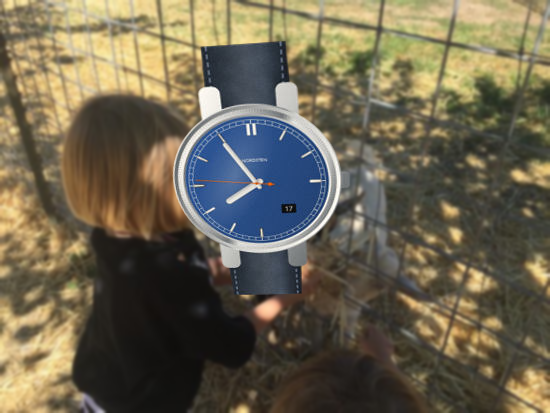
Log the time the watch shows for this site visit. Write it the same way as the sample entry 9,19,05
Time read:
7,54,46
